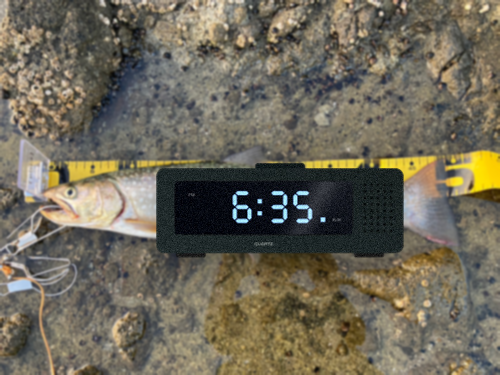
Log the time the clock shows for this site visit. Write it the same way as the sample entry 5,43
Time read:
6,35
